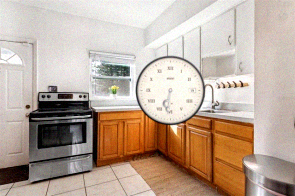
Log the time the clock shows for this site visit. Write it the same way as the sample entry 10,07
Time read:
6,31
